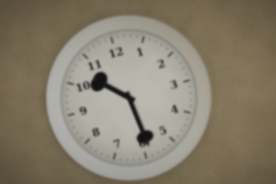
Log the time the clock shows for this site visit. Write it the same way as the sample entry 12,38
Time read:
10,29
